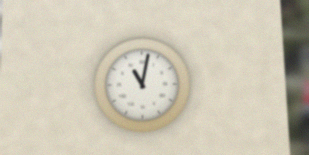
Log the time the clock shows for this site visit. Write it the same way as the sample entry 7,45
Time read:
11,02
